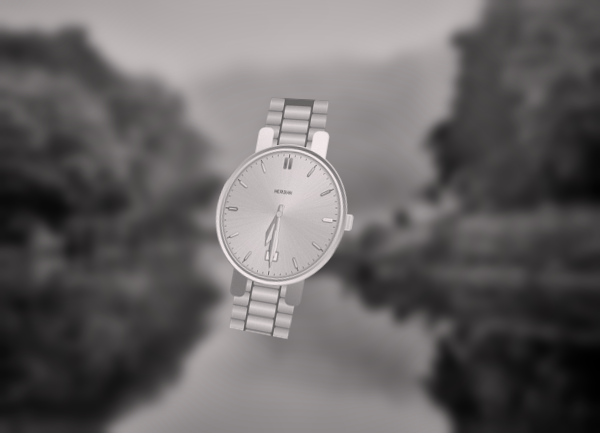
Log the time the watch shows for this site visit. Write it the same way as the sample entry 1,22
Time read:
6,30
